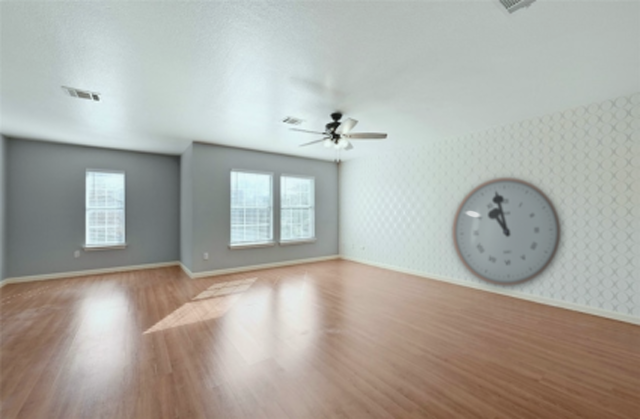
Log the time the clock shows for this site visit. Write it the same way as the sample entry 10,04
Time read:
10,58
